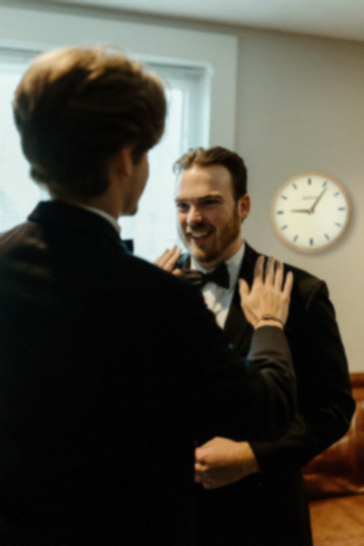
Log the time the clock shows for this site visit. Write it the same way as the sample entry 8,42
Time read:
9,06
